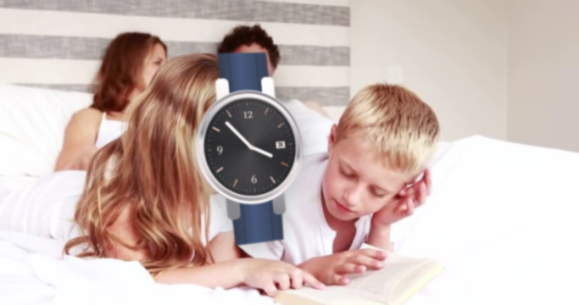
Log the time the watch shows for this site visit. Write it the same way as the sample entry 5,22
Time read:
3,53
